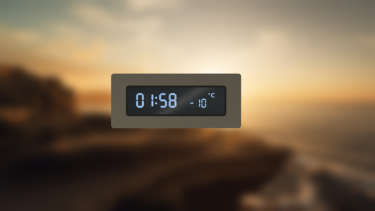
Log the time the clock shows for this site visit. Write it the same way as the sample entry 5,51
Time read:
1,58
